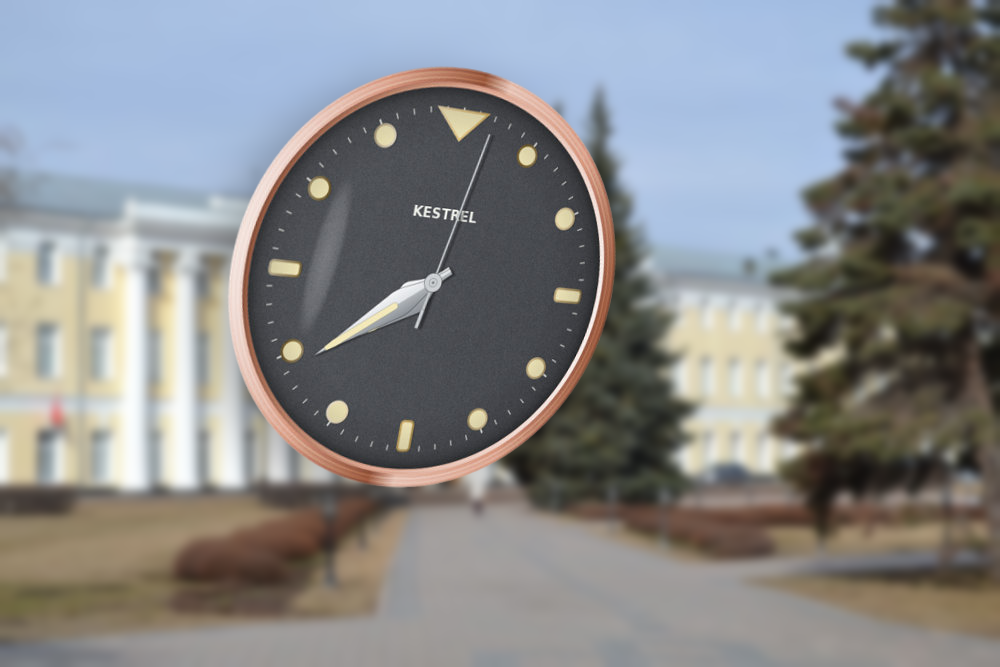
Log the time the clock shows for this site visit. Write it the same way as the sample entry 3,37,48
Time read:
7,39,02
